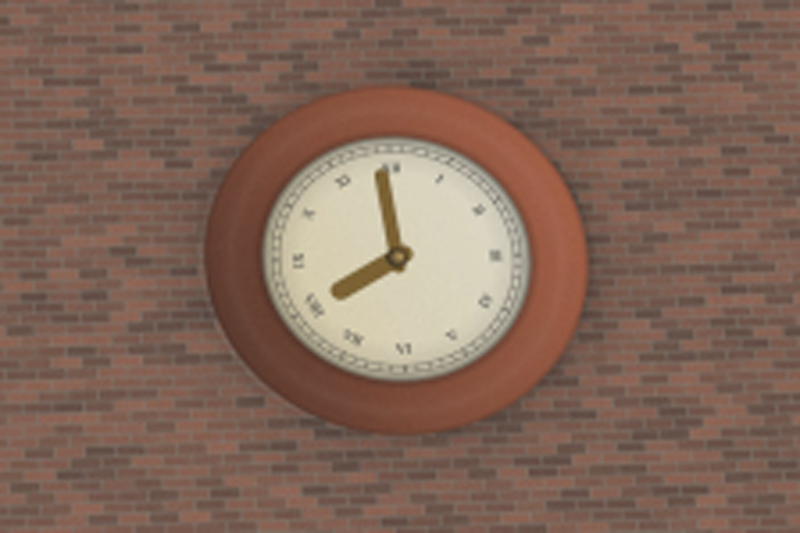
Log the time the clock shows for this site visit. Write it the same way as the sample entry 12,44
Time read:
7,59
